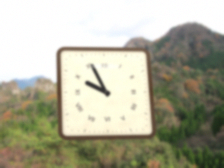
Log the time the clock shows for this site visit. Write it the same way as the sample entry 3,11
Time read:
9,56
